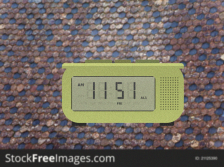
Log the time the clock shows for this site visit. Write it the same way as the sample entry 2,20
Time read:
11,51
